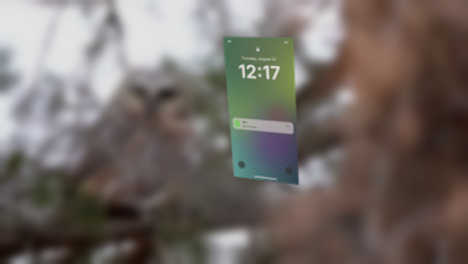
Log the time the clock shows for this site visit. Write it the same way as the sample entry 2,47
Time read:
12,17
